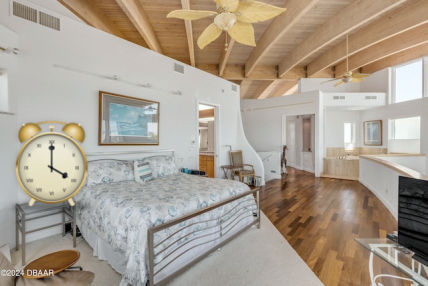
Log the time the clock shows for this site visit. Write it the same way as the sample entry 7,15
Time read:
4,00
